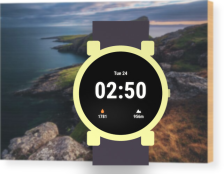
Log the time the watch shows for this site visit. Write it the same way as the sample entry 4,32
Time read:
2,50
